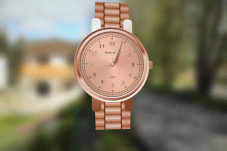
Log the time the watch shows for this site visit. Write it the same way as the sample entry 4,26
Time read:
1,04
